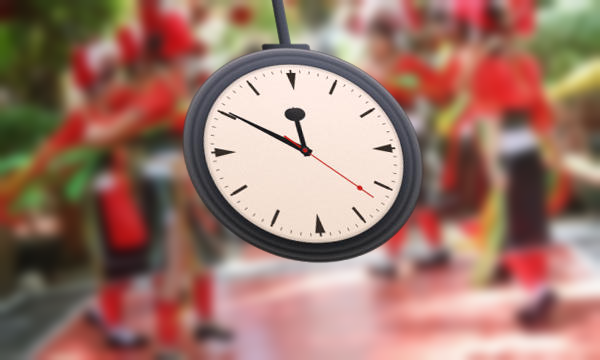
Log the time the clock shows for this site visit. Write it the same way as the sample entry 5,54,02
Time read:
11,50,22
